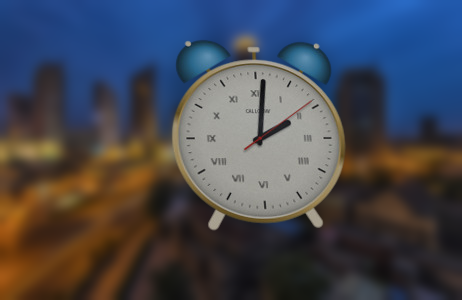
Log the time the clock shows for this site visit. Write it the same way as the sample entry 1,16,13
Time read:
2,01,09
